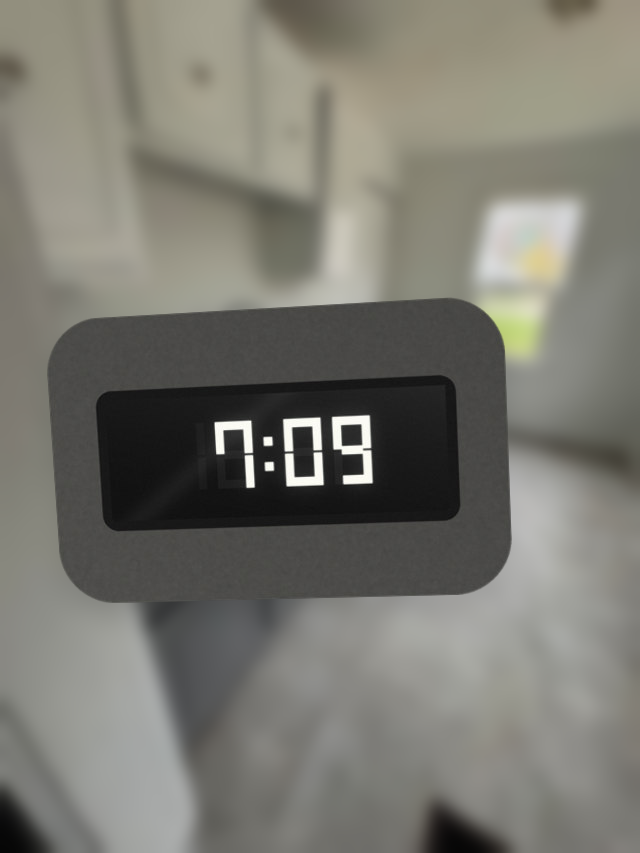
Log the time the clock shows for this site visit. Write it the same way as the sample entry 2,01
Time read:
7,09
